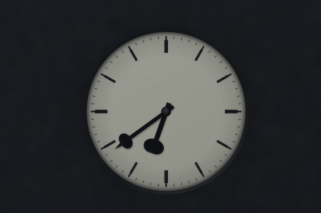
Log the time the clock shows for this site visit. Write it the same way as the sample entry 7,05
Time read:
6,39
